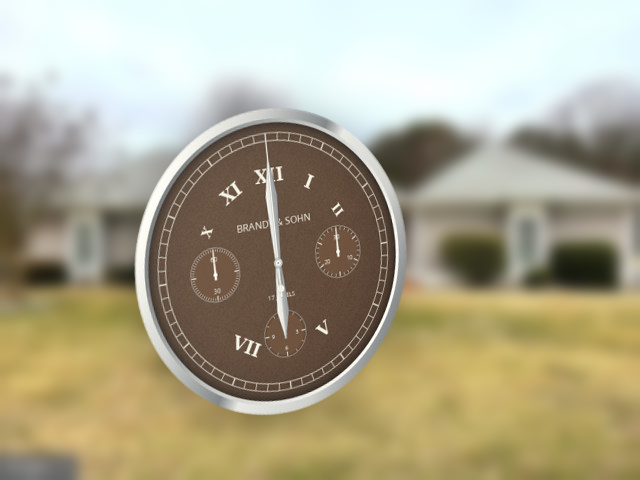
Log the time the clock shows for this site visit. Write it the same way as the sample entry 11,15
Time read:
6,00
